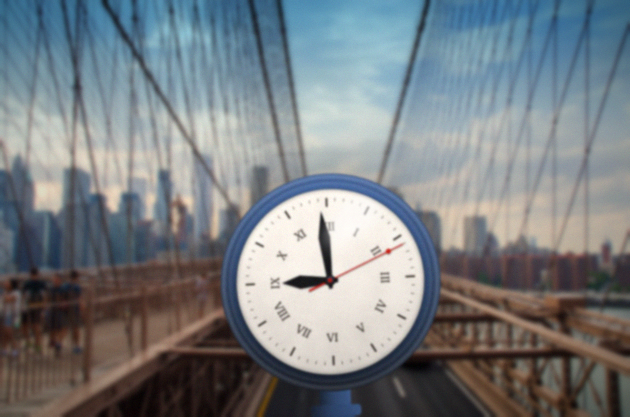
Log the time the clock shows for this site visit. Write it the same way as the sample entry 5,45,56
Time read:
8,59,11
